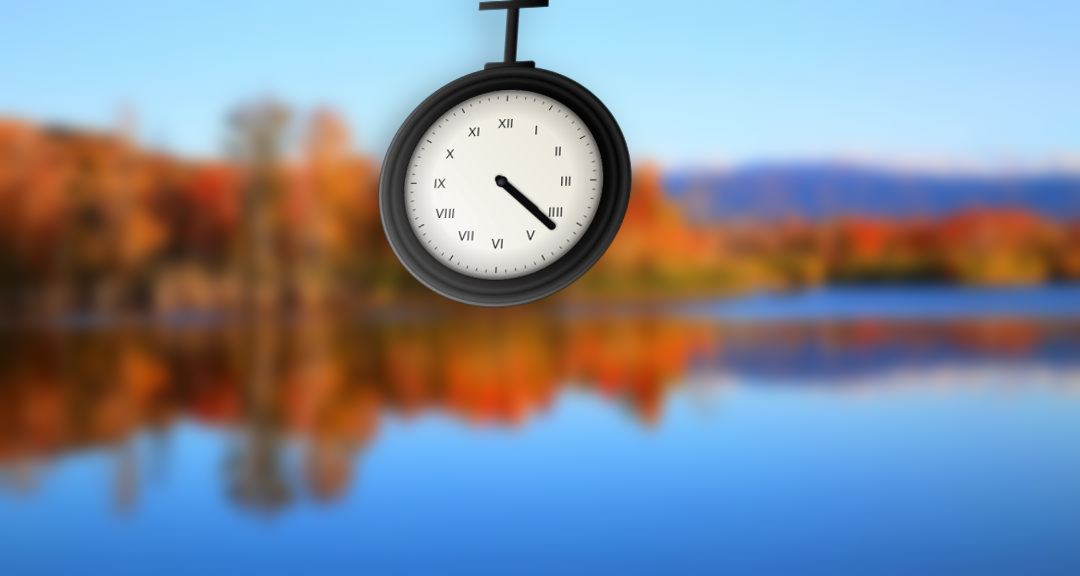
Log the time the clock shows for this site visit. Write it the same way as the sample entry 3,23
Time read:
4,22
